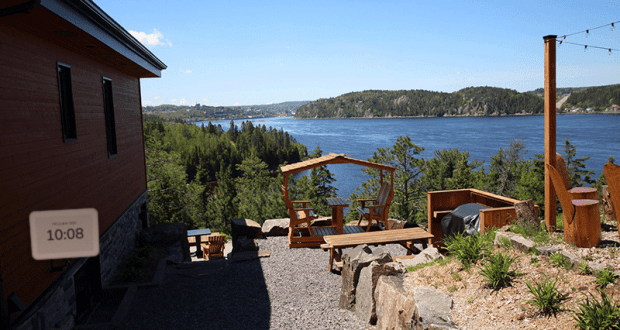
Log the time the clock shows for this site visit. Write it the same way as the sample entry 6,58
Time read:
10,08
